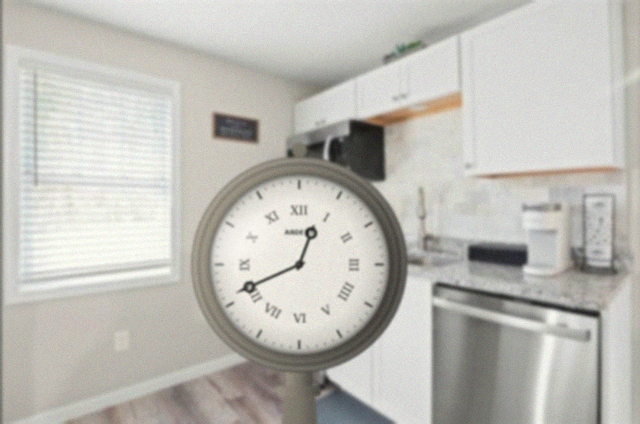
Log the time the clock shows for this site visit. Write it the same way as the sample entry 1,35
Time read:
12,41
